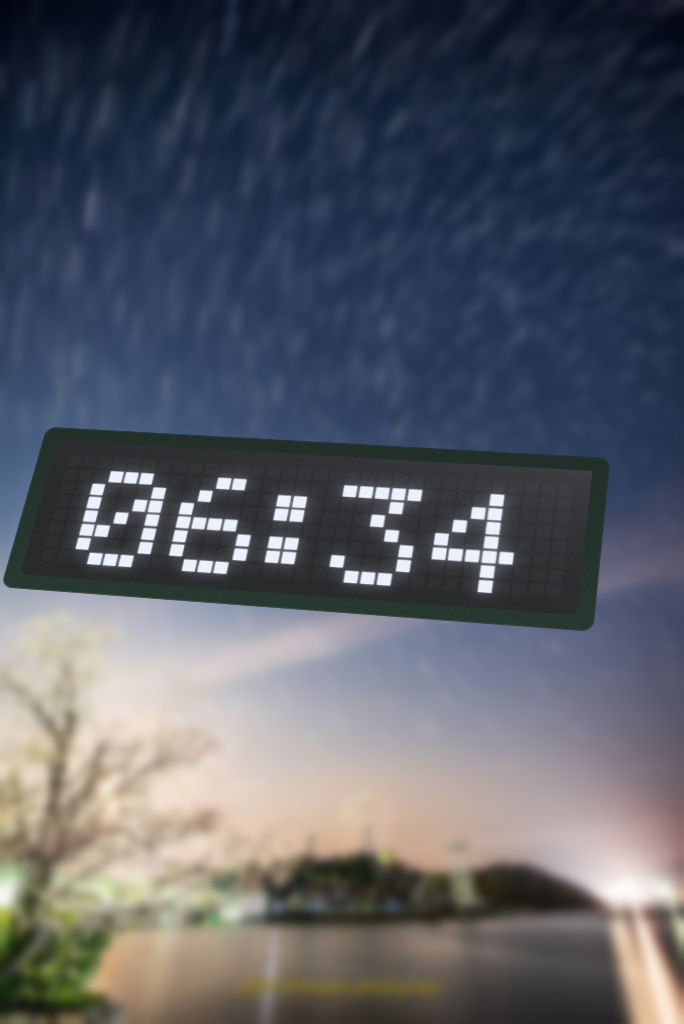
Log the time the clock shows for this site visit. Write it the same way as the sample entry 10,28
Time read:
6,34
